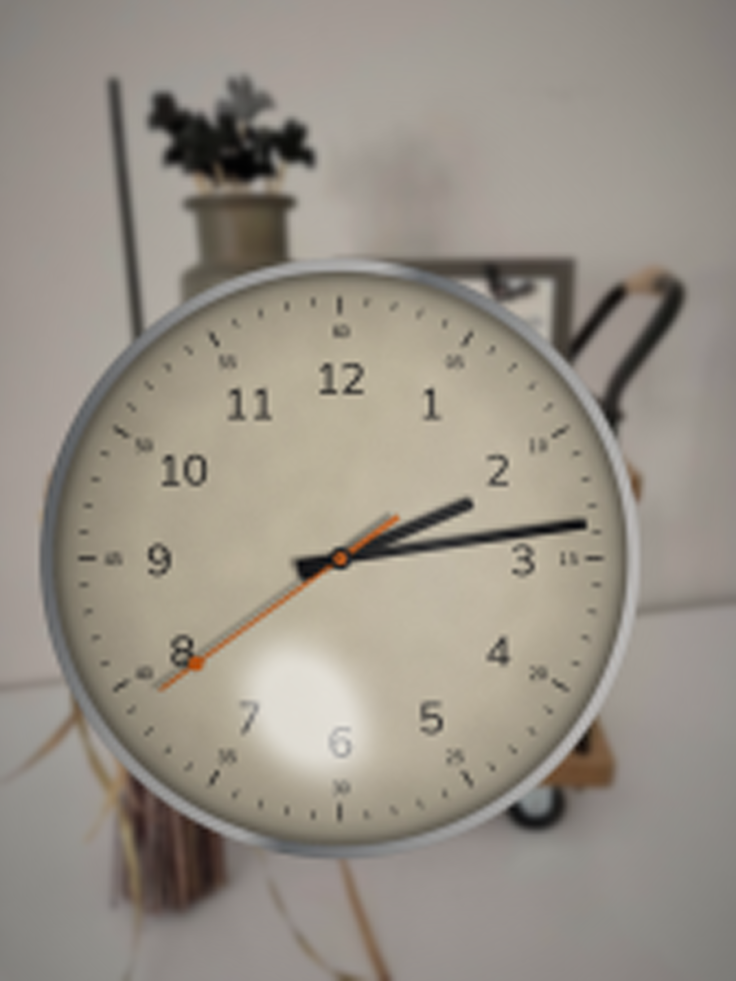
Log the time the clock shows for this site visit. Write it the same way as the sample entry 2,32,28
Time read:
2,13,39
